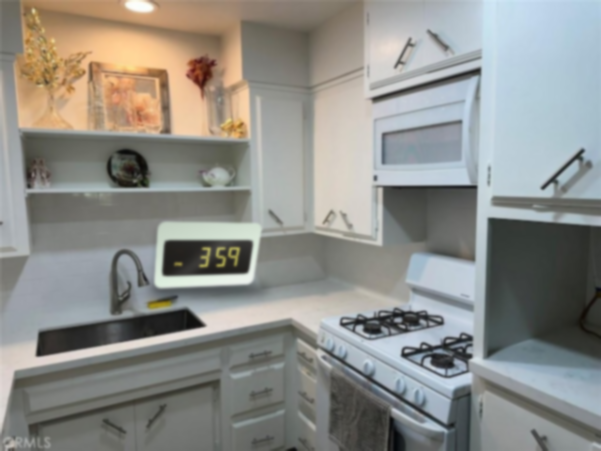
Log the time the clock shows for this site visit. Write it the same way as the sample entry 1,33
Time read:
3,59
